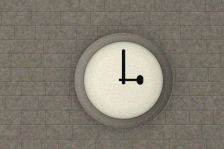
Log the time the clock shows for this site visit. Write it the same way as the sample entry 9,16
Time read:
3,00
